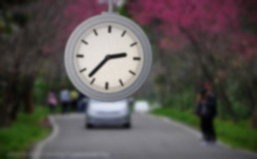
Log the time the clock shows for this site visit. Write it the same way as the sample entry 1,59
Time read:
2,37
